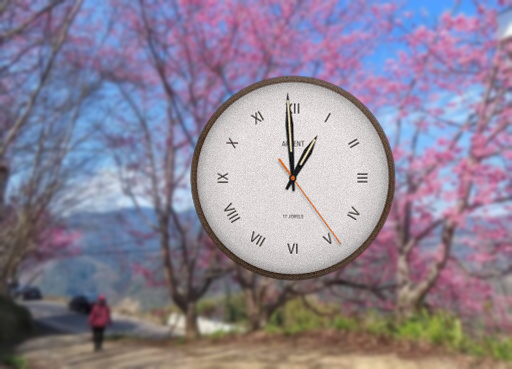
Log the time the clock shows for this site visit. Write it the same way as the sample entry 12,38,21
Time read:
12,59,24
